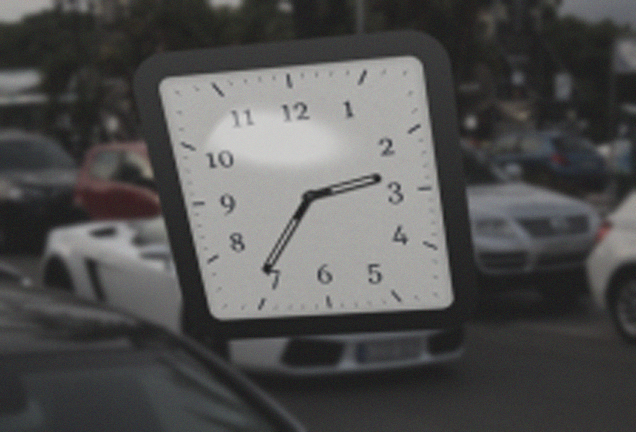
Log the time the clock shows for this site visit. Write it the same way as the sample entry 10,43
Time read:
2,36
